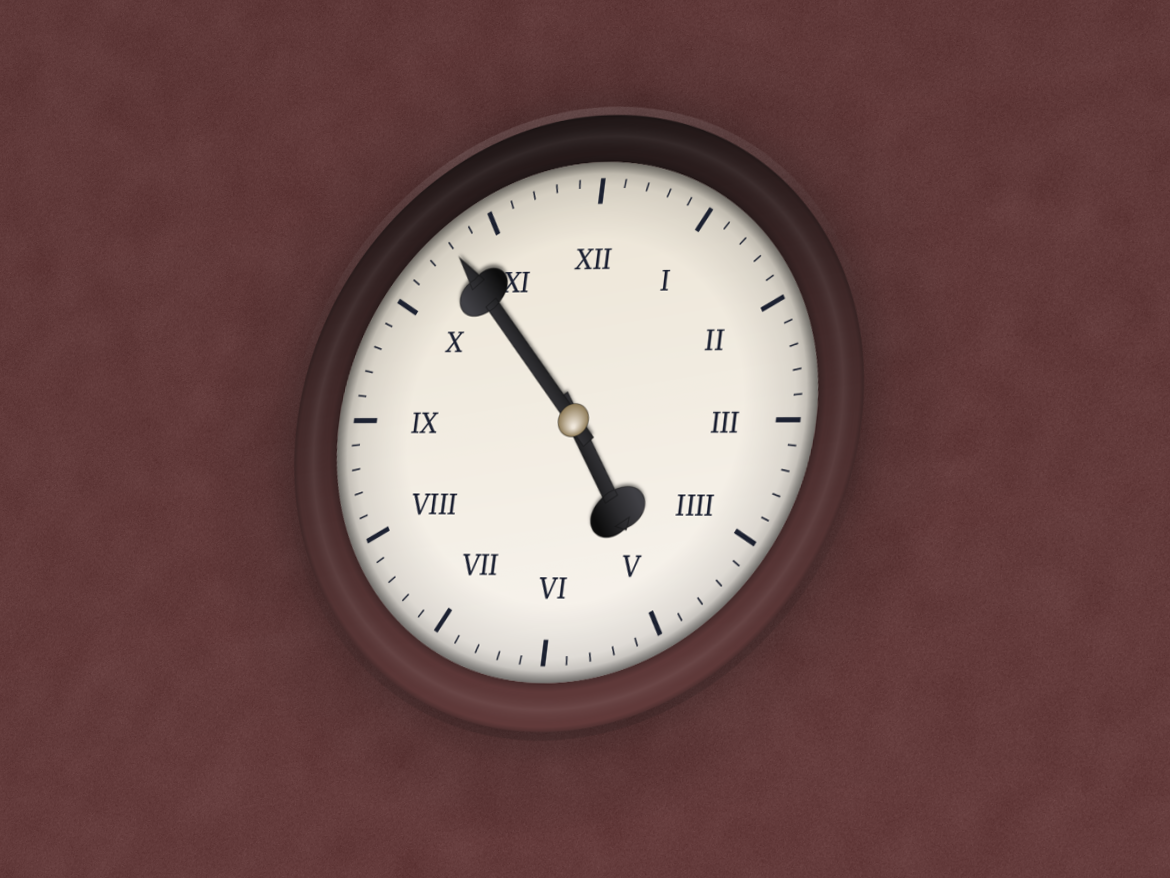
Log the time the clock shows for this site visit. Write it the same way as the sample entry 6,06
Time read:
4,53
